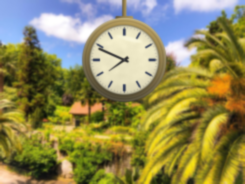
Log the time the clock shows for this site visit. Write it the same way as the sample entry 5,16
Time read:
7,49
